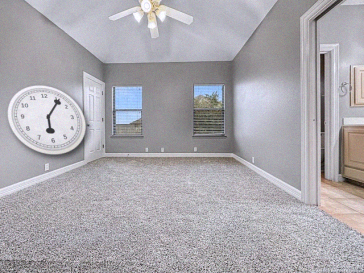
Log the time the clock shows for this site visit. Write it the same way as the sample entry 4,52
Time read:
6,06
